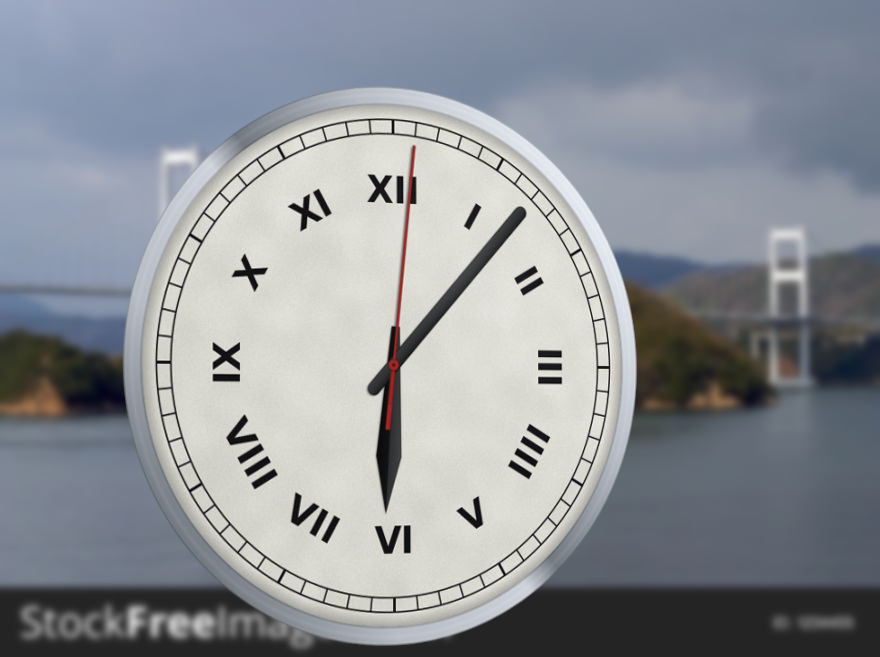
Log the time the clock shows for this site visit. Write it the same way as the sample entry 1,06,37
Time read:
6,07,01
